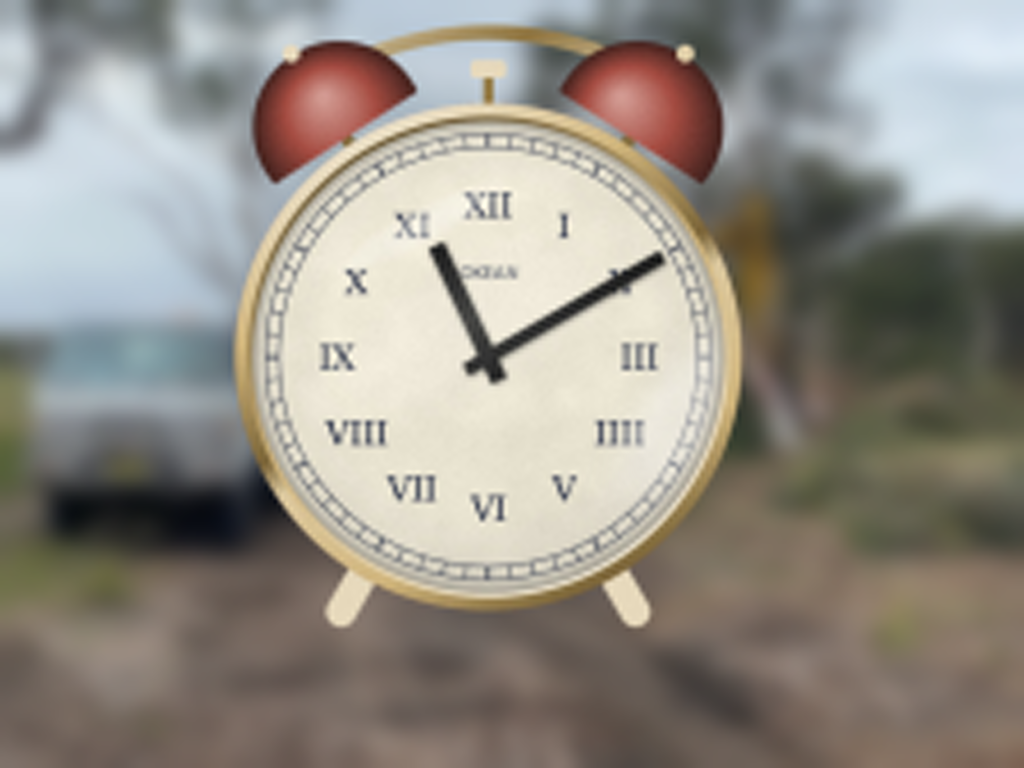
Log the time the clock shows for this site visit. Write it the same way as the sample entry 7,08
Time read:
11,10
